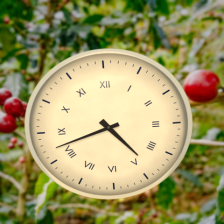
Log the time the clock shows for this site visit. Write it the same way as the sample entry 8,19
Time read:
4,42
